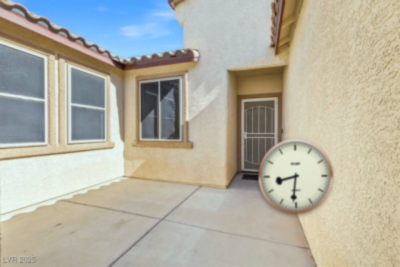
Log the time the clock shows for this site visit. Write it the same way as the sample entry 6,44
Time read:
8,31
